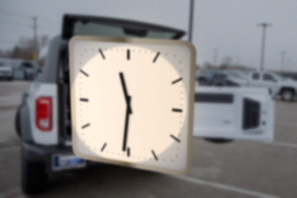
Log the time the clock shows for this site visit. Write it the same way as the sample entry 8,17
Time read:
11,31
